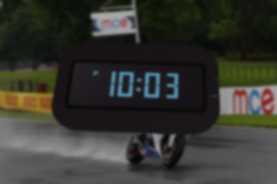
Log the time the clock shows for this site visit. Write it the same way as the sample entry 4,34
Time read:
10,03
